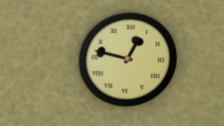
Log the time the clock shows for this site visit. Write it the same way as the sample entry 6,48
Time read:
12,47
